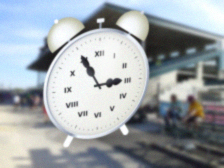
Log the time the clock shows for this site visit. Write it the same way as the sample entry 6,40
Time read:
2,55
